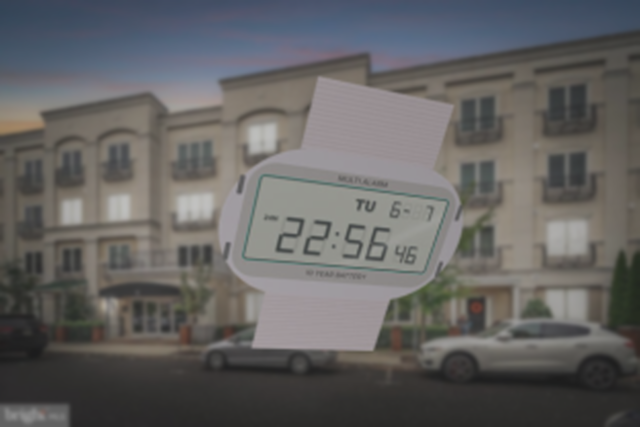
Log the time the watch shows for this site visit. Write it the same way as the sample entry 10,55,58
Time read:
22,56,46
